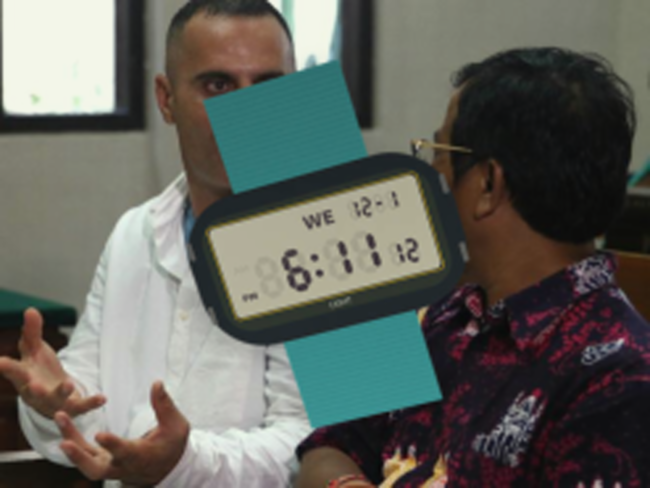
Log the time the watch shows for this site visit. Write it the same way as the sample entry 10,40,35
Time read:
6,11,12
